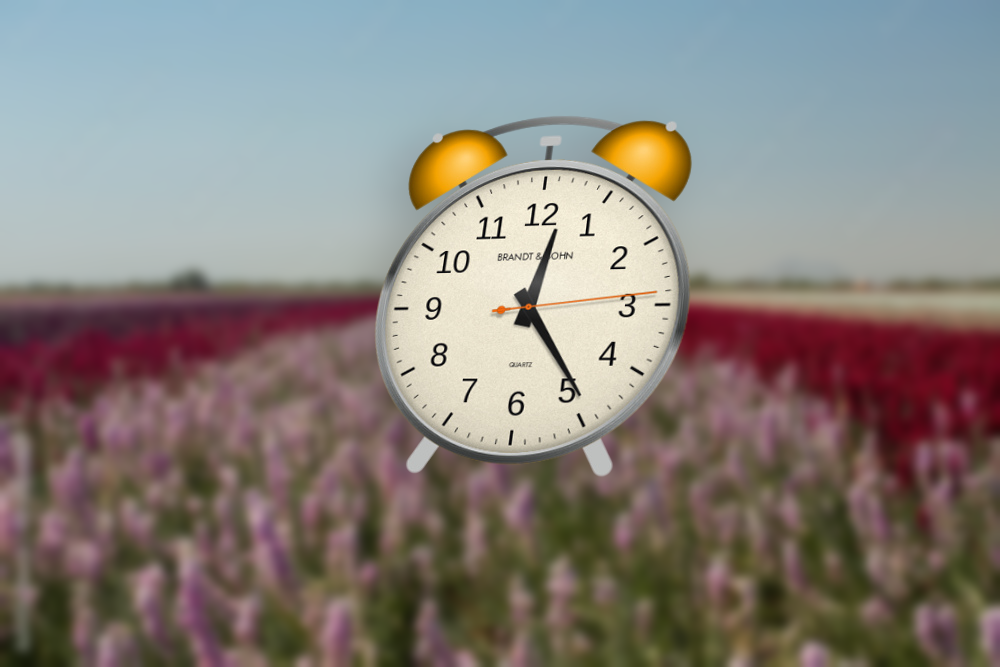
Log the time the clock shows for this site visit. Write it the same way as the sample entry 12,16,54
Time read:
12,24,14
